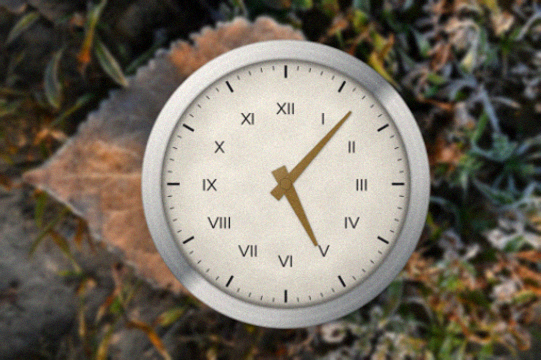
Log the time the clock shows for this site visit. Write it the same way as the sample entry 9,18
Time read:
5,07
